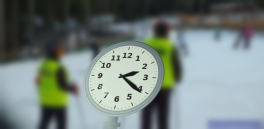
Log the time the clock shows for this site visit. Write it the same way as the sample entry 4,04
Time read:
2,21
